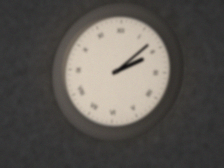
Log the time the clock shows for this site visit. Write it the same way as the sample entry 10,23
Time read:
2,08
